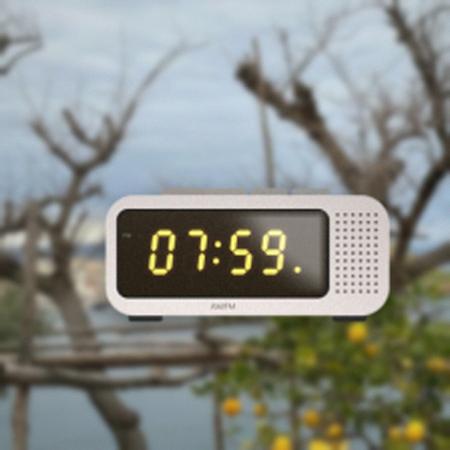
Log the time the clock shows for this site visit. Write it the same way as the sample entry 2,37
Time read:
7,59
